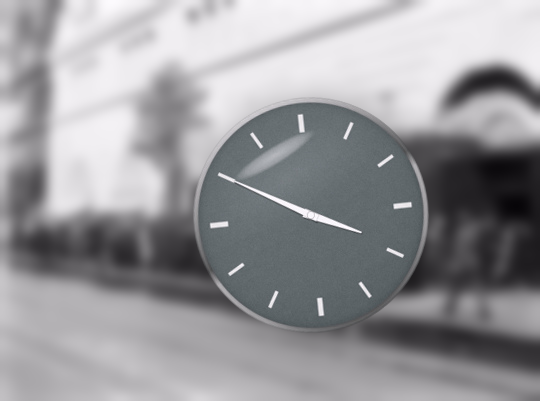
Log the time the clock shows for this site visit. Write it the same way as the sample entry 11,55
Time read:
3,50
